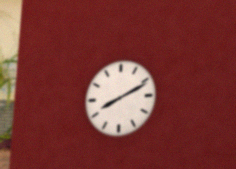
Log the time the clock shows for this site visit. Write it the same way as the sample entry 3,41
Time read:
8,11
